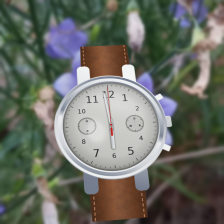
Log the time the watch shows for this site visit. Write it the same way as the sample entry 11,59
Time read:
5,59
